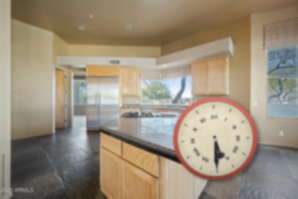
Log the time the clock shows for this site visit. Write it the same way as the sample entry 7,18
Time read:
5,30
